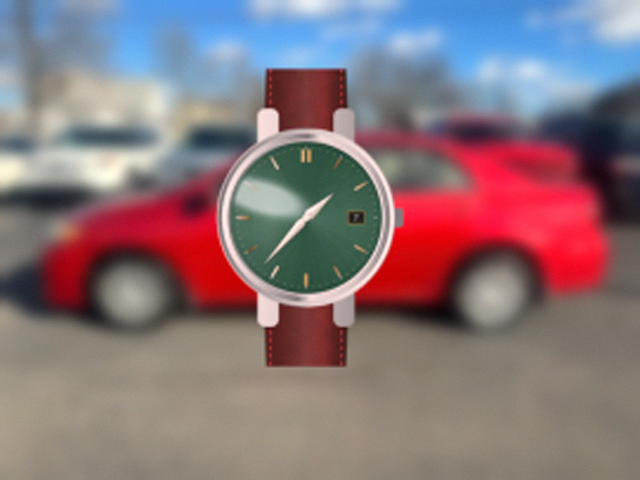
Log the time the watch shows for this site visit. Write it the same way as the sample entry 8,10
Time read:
1,37
